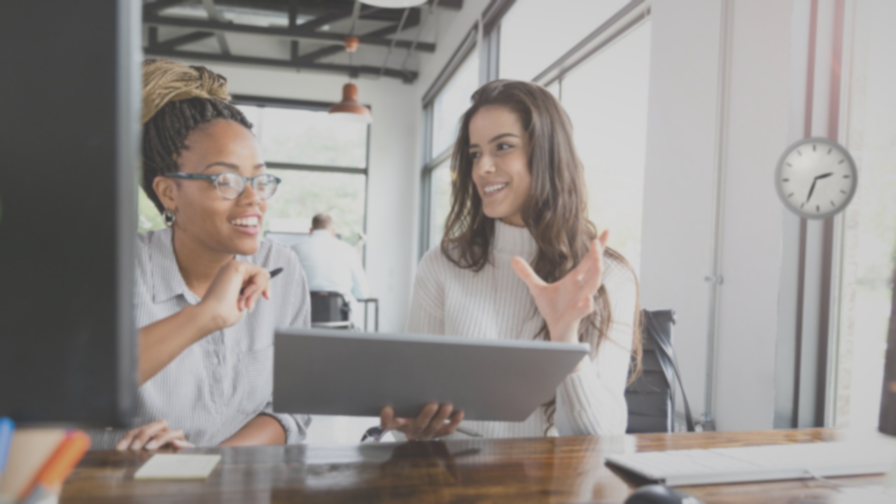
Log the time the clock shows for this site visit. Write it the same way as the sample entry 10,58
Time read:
2,34
